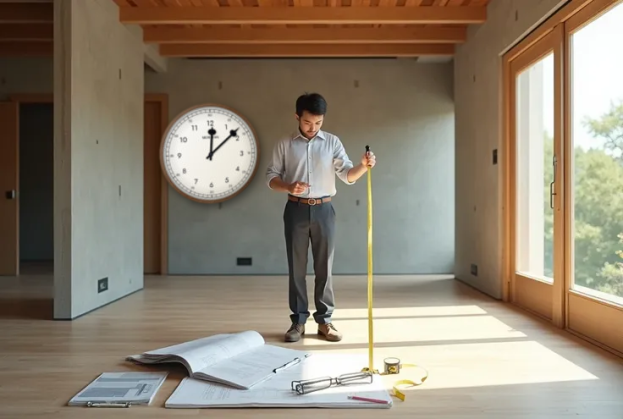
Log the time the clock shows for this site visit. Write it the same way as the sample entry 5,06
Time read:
12,08
